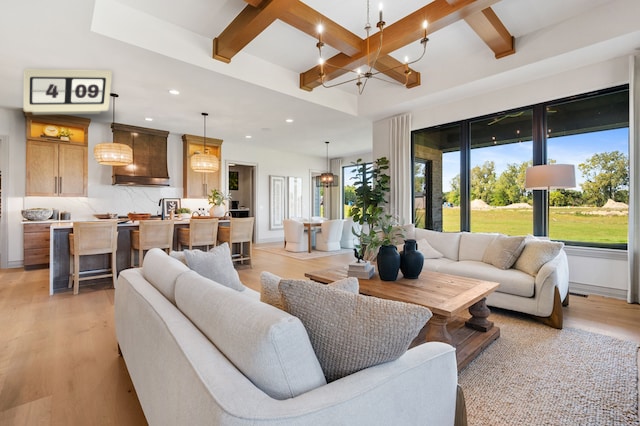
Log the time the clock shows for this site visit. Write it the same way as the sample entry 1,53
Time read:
4,09
